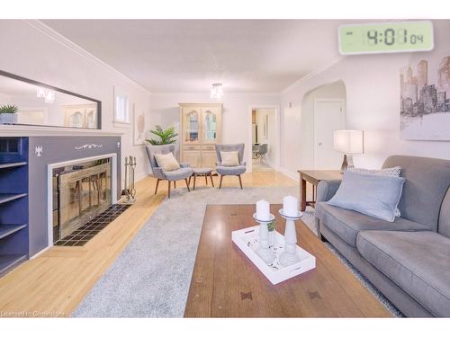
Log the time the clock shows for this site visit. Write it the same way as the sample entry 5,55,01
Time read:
4,01,04
